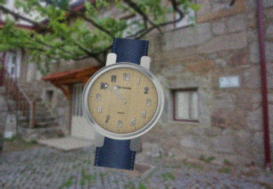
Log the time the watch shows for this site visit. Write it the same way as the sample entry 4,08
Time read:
10,51
